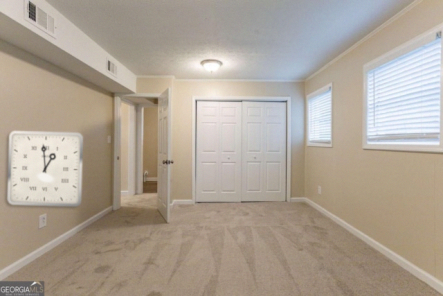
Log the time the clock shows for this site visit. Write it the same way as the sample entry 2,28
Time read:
12,59
